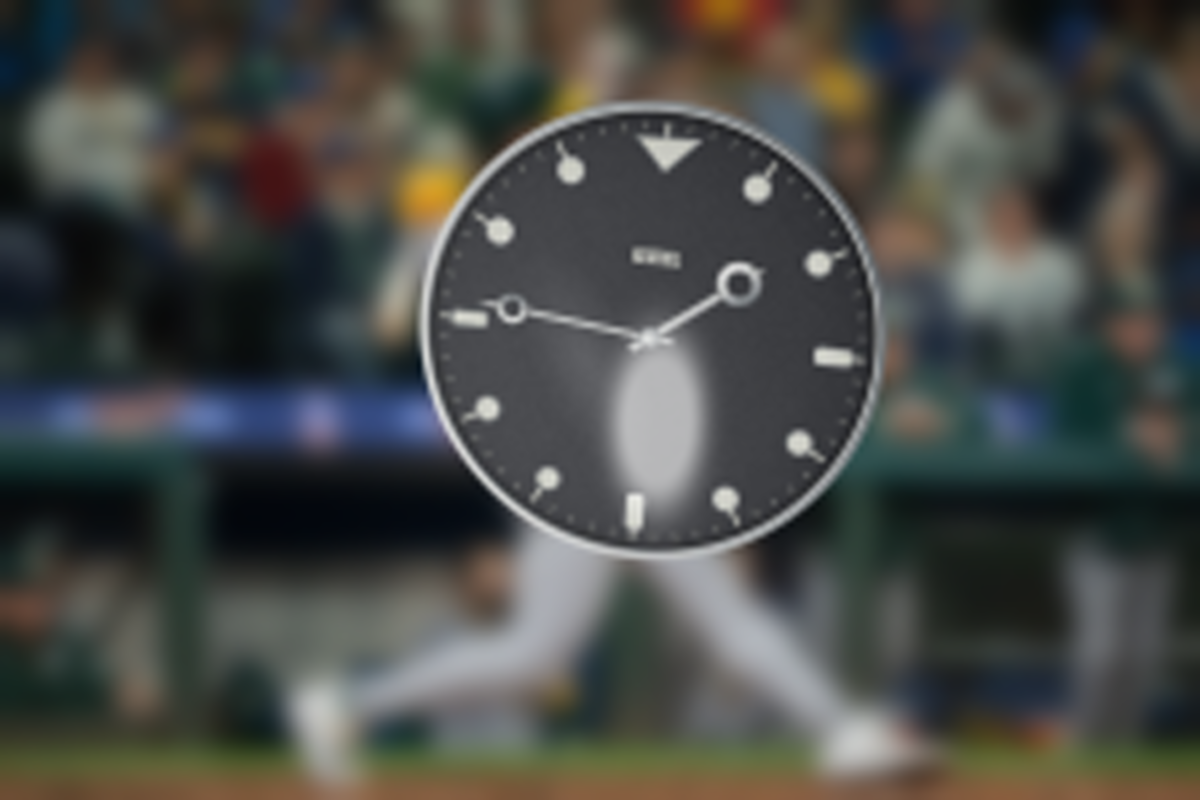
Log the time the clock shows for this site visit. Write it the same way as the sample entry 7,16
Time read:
1,46
